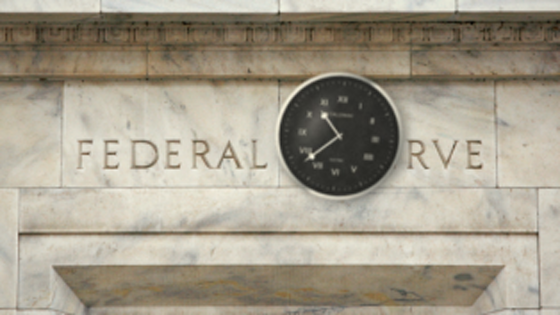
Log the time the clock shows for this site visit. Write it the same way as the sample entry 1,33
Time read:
10,38
